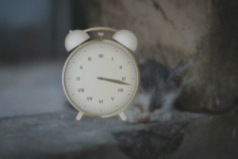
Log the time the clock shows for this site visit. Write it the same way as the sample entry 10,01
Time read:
3,17
